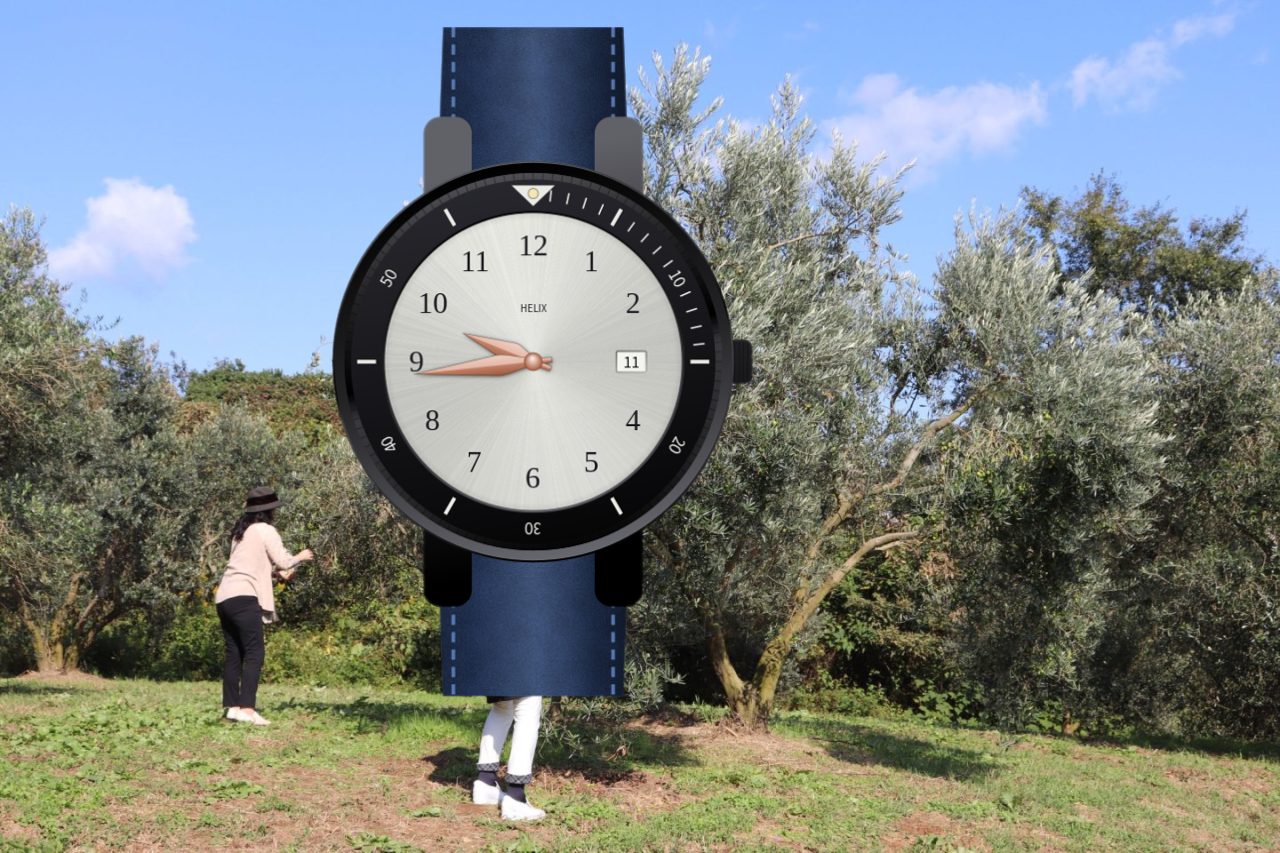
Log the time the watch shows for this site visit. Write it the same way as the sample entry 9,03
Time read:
9,44
